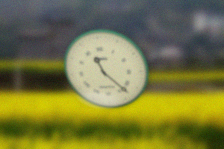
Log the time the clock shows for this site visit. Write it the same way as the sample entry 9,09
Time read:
11,23
